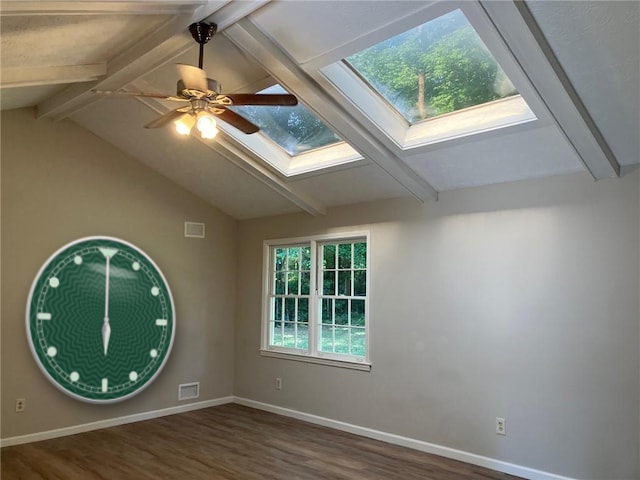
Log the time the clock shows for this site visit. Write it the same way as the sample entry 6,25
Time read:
6,00
